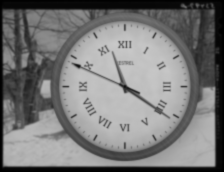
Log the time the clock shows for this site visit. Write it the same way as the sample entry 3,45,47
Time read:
11,20,49
